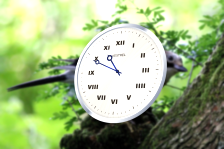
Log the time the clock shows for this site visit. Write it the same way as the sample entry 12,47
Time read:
10,49
